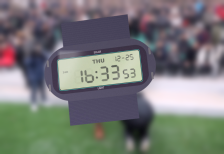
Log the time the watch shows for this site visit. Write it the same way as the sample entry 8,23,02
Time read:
16,33,53
